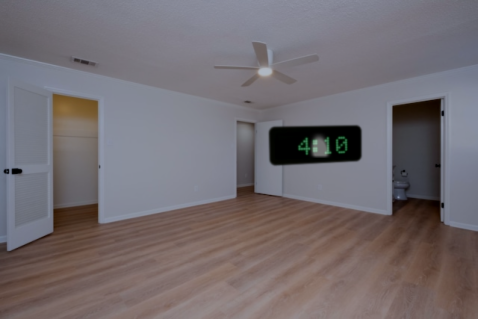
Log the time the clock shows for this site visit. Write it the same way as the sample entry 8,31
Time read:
4,10
